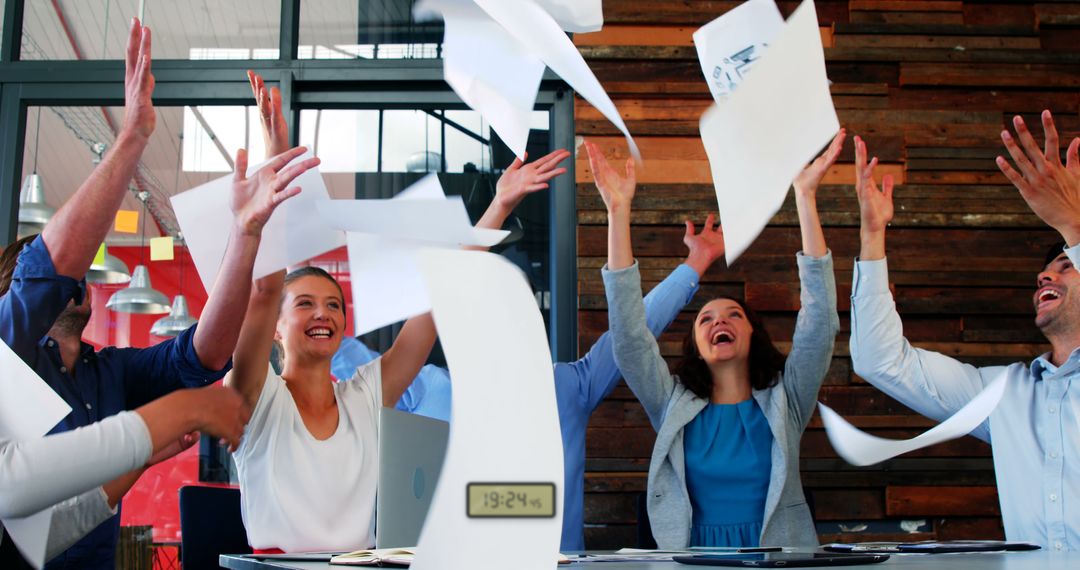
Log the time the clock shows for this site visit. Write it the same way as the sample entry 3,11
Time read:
19,24
